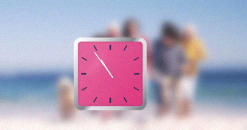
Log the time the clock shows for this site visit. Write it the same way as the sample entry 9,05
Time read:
10,54
